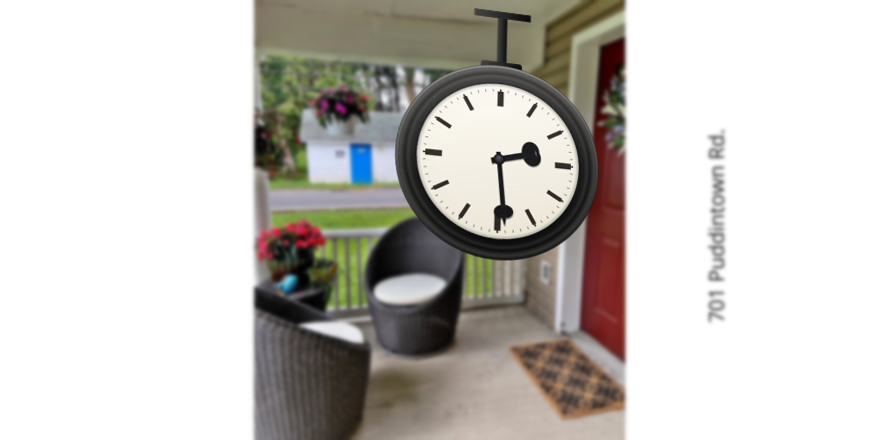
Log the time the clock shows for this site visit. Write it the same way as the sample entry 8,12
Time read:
2,29
